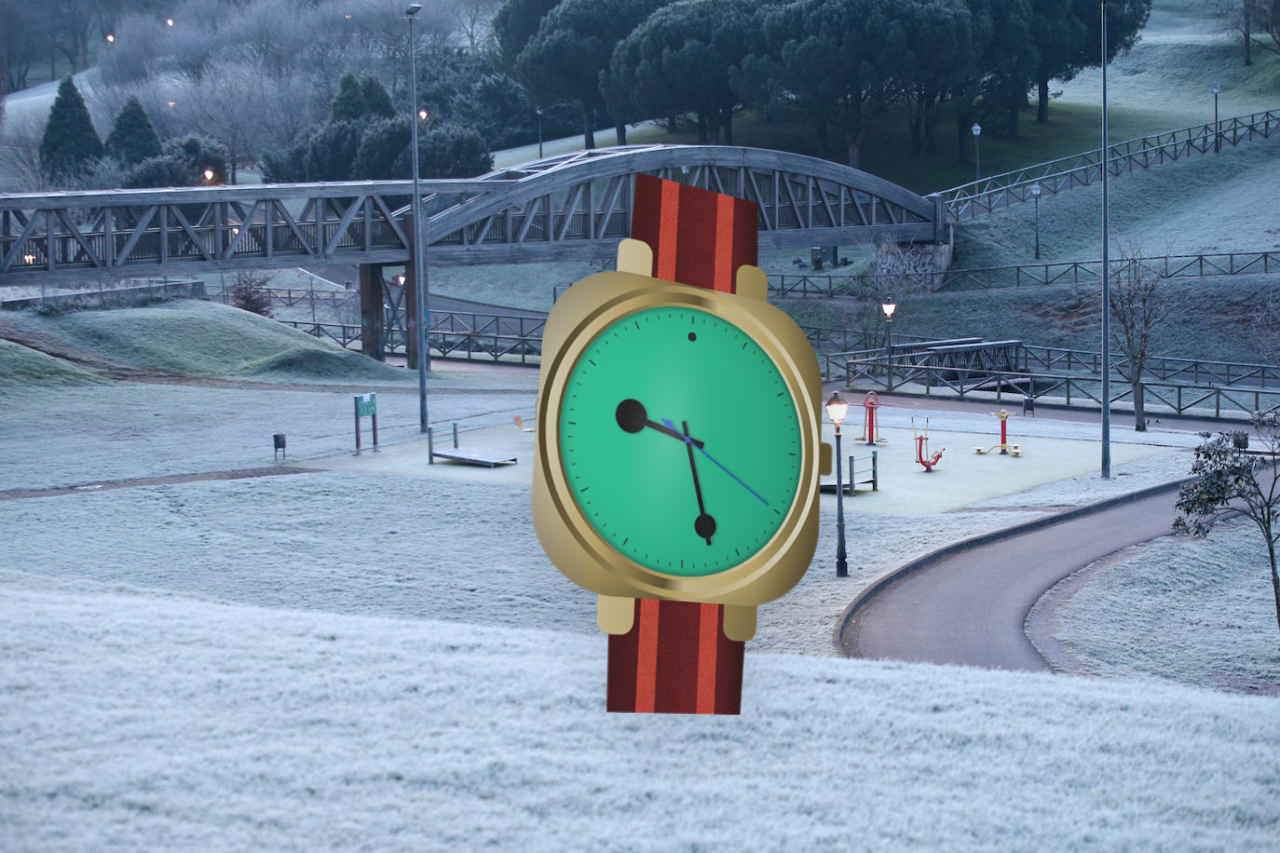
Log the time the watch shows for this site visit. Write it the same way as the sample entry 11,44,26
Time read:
9,27,20
